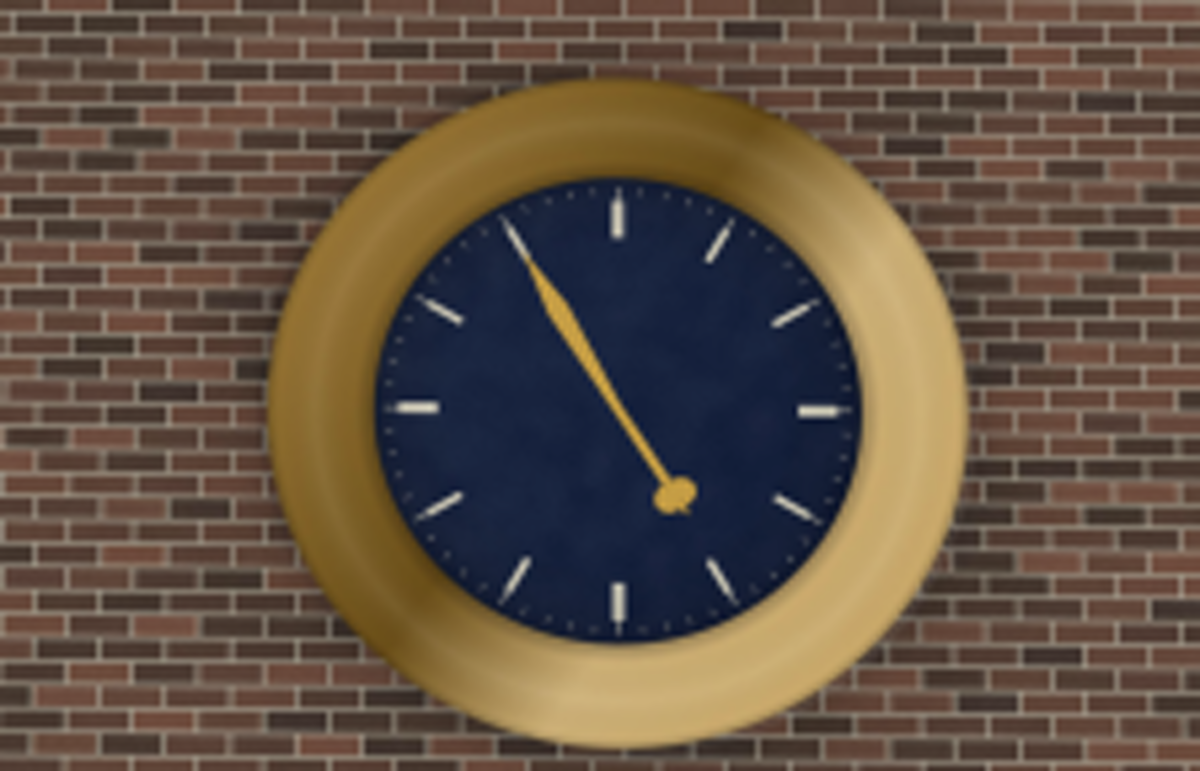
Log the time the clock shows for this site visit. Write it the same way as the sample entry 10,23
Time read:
4,55
